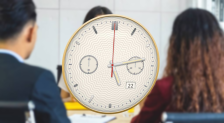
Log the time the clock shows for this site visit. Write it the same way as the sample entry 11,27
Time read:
5,13
